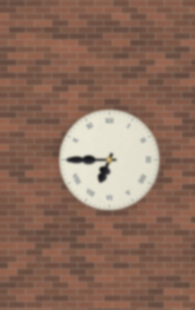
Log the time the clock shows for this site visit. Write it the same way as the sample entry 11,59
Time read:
6,45
